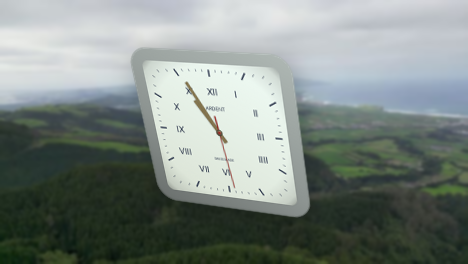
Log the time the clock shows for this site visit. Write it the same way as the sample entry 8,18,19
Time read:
10,55,29
